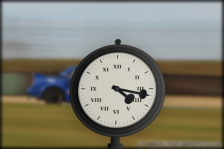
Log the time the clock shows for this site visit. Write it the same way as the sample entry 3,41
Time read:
4,17
